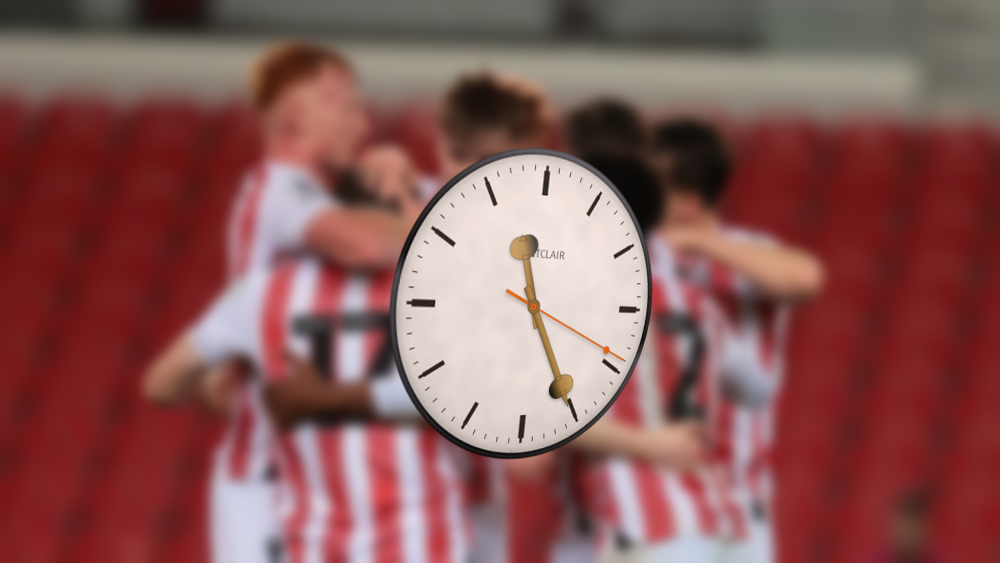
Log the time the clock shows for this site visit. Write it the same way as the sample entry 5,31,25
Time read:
11,25,19
